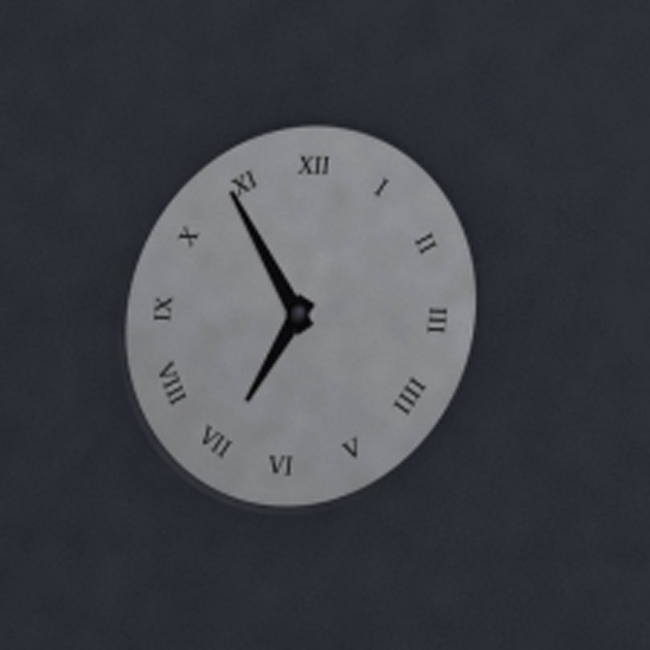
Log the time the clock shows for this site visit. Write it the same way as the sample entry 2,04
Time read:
6,54
